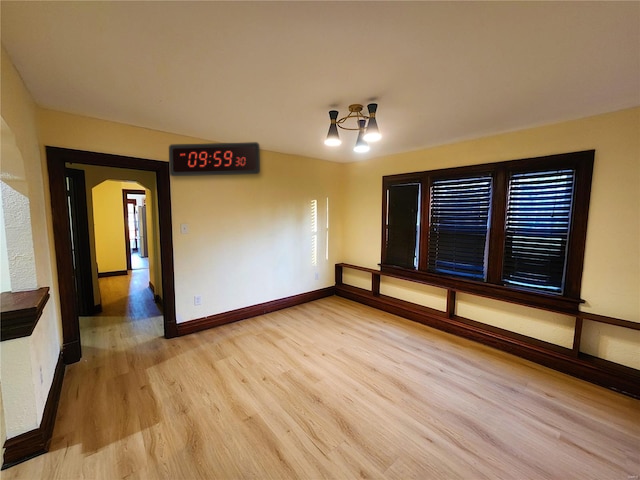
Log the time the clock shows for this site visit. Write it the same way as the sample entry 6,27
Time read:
9,59
